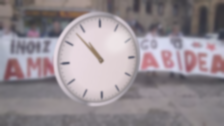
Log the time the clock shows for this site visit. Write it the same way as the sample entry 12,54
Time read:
10,53
